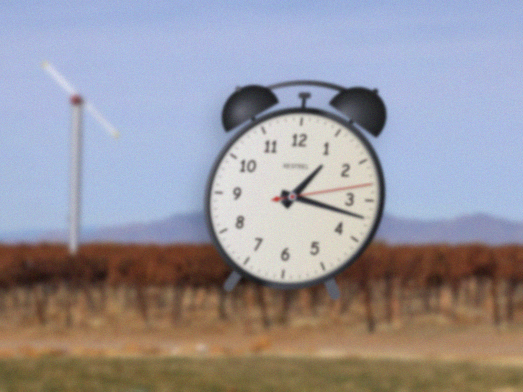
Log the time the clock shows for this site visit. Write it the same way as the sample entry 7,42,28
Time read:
1,17,13
